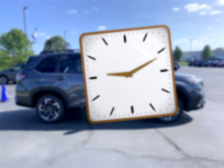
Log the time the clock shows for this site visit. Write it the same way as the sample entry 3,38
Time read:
9,11
